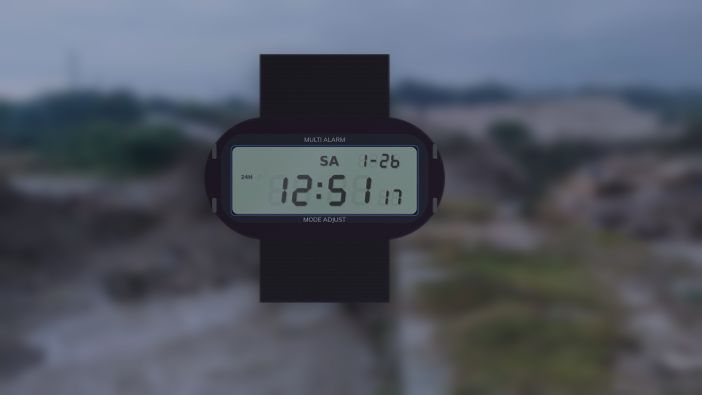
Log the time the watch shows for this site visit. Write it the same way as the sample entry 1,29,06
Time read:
12,51,17
